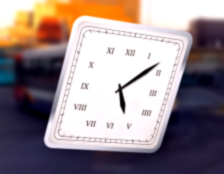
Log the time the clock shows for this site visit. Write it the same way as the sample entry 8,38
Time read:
5,08
